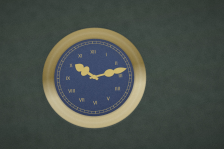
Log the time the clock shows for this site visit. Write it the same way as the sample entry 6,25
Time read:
10,13
